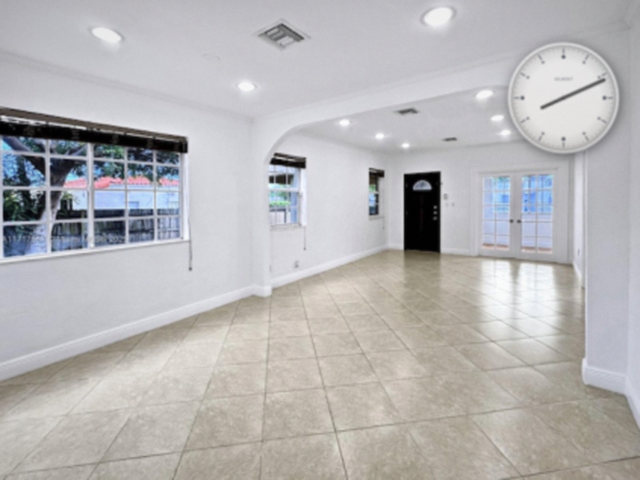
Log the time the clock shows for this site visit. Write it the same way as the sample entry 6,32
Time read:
8,11
